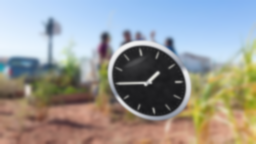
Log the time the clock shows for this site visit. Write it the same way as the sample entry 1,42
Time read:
1,45
